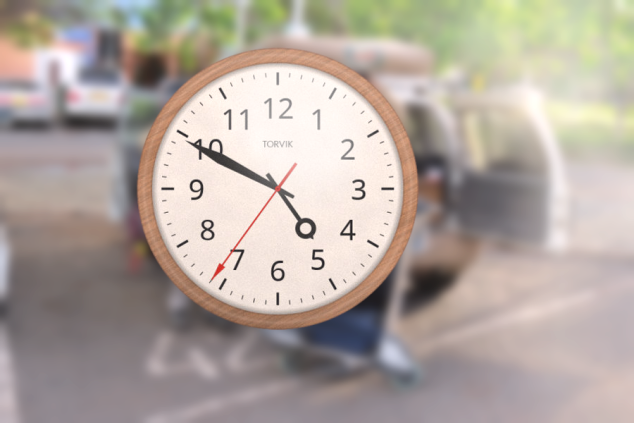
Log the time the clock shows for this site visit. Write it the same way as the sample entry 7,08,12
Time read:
4,49,36
